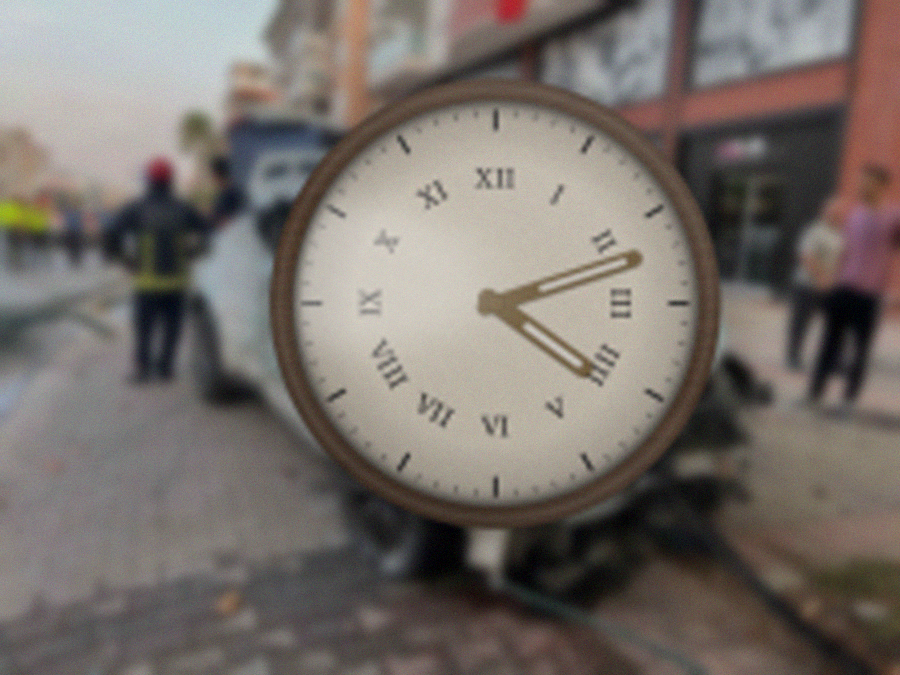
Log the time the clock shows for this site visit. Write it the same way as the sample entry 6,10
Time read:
4,12
